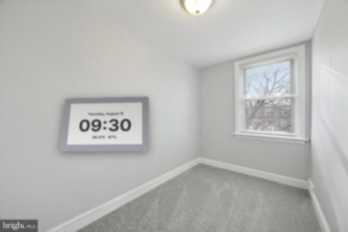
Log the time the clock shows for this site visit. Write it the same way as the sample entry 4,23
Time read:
9,30
